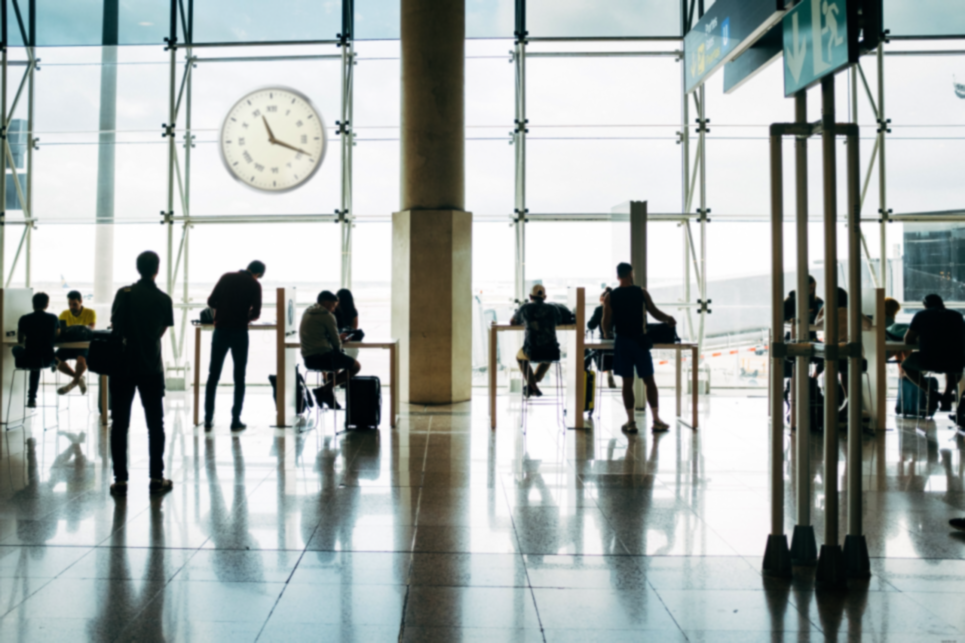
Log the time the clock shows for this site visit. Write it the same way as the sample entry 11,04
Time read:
11,19
